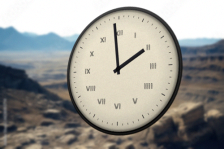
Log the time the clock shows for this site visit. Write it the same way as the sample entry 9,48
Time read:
1,59
